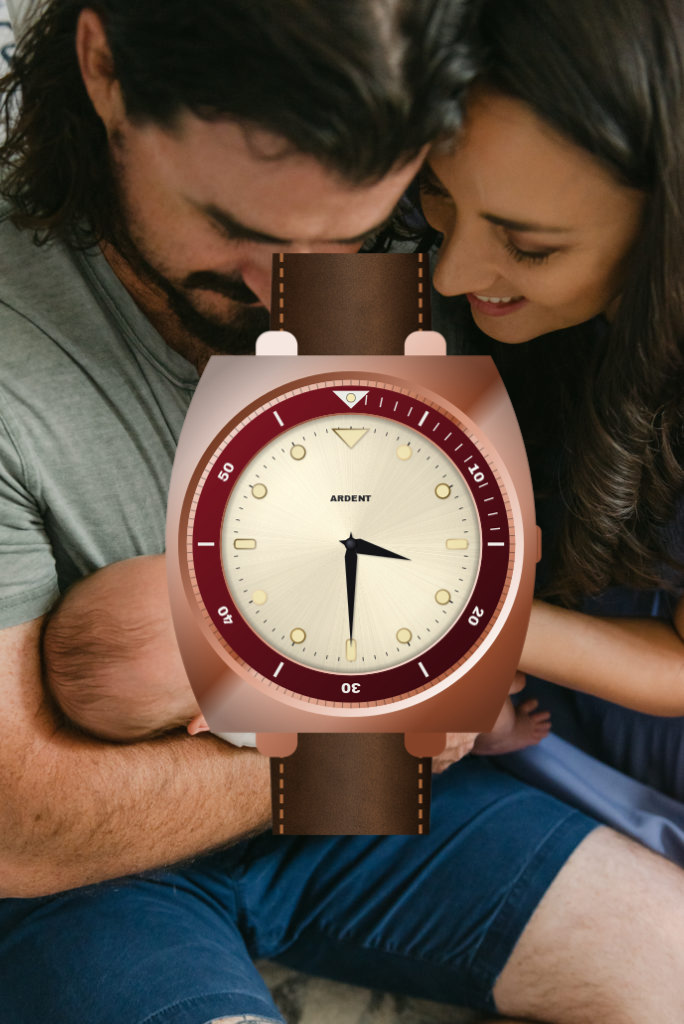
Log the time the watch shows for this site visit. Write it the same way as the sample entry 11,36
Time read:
3,30
